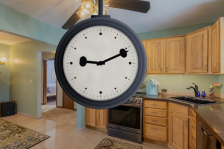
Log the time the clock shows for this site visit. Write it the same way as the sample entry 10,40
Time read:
9,11
